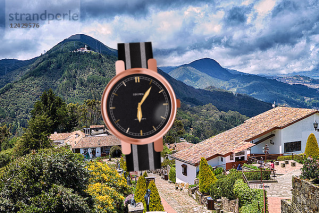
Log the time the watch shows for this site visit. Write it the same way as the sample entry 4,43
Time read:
6,06
